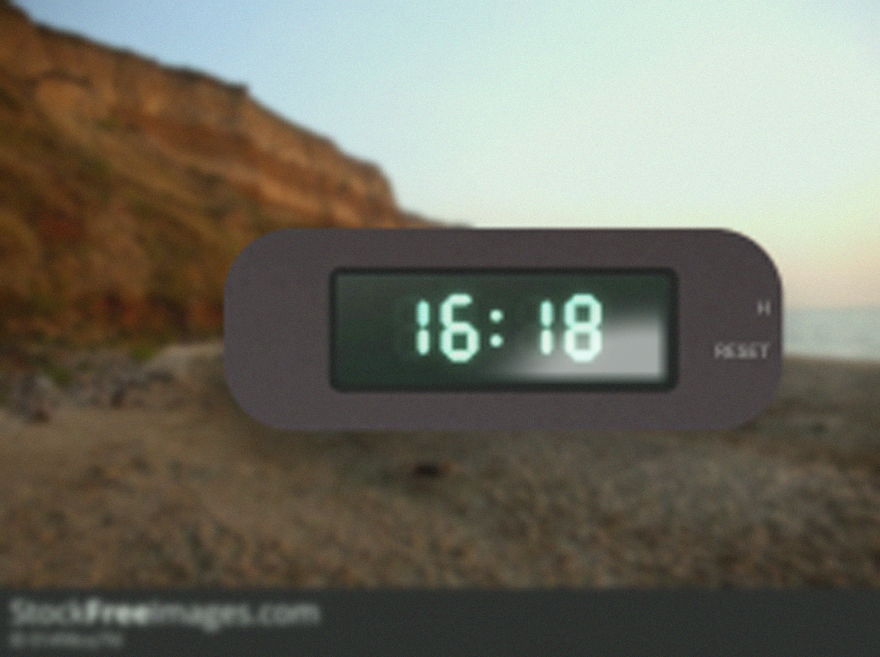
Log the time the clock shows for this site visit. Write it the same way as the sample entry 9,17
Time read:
16,18
